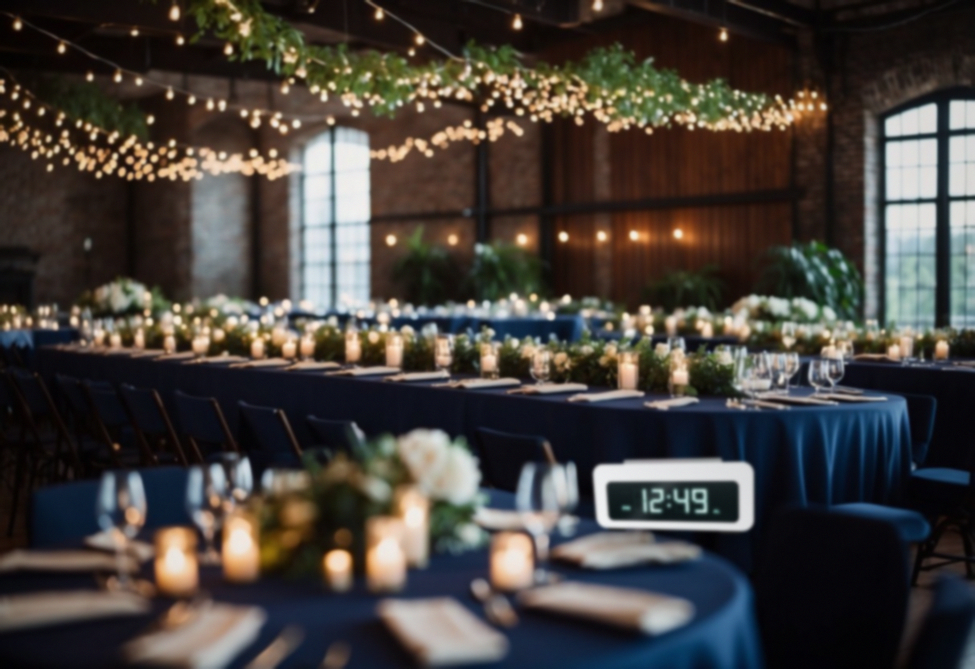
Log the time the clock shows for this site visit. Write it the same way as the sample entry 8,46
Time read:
12,49
